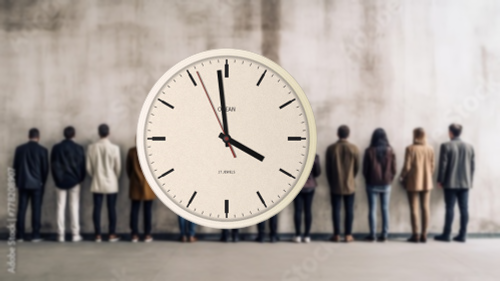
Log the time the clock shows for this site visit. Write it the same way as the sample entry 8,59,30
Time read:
3,58,56
